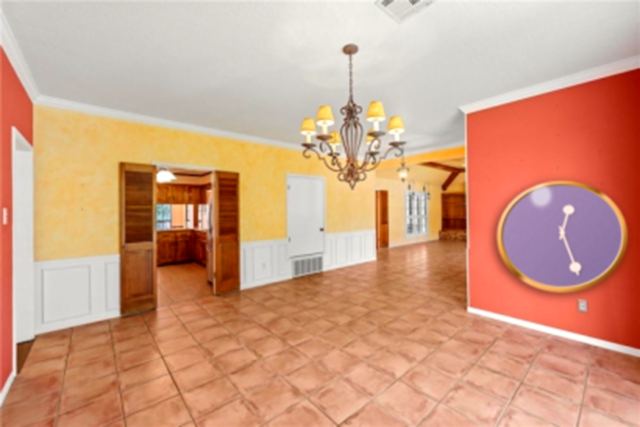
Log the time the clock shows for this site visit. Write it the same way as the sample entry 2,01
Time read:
12,27
